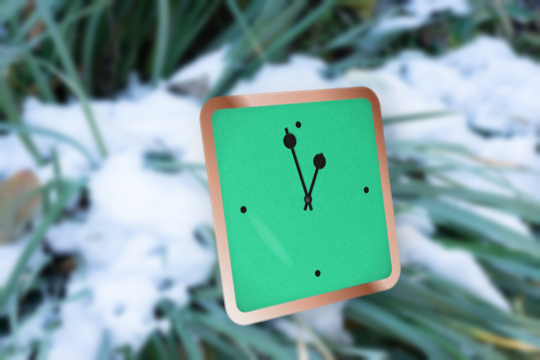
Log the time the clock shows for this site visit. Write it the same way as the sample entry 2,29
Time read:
12,58
